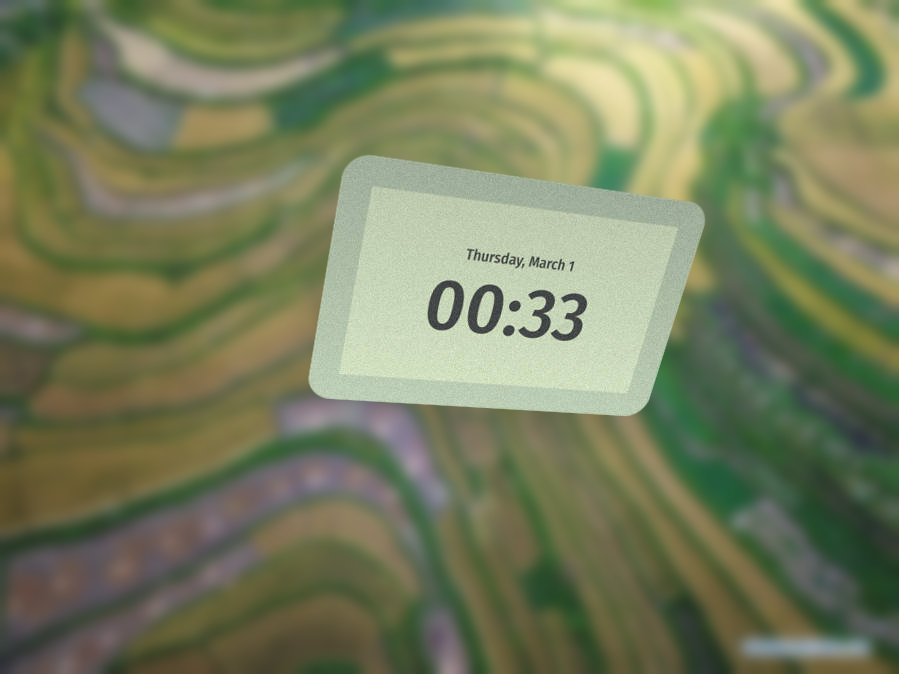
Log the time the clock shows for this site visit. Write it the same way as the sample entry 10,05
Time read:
0,33
